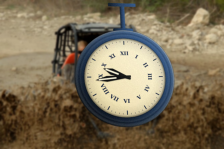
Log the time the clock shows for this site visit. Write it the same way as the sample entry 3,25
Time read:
9,44
